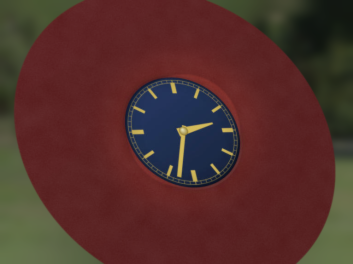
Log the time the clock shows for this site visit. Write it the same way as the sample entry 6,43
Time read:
2,33
